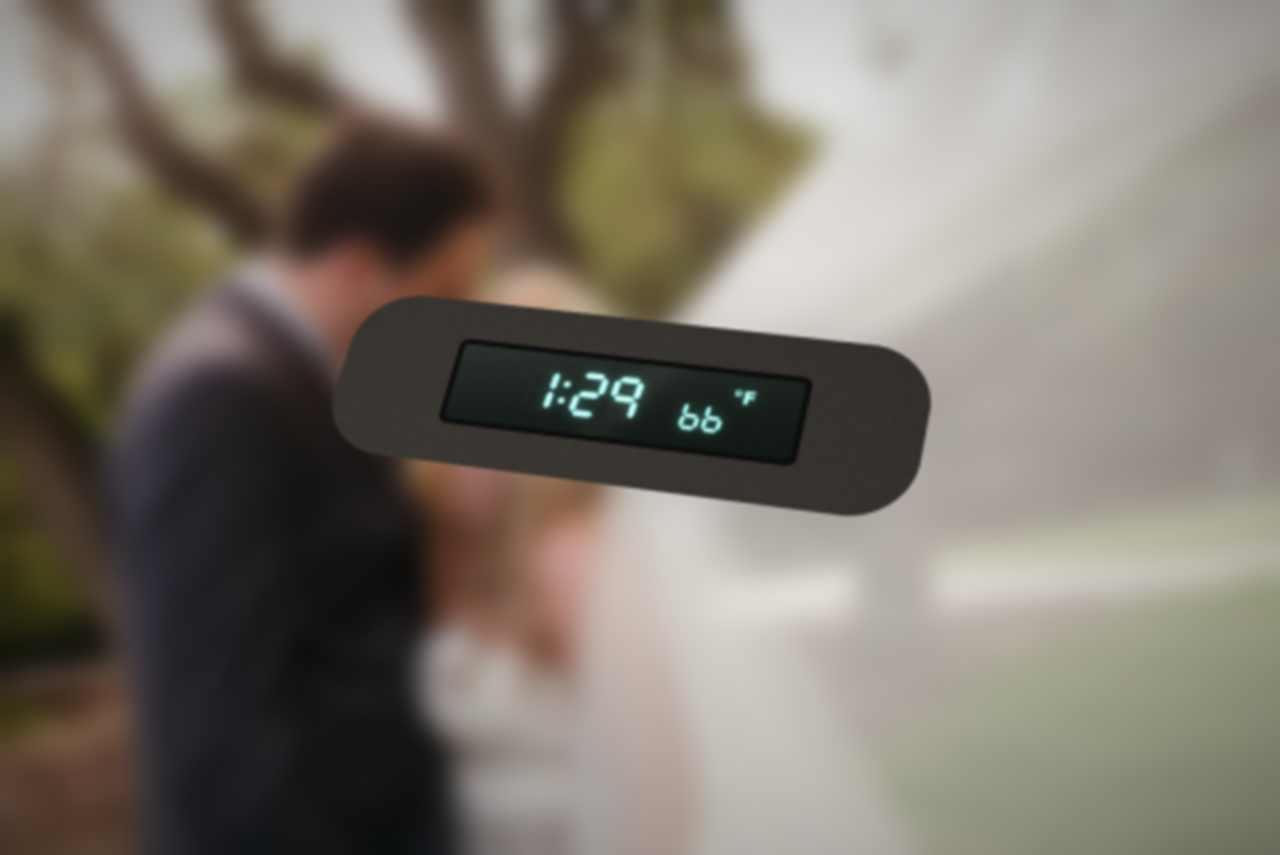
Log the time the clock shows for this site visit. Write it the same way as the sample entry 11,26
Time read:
1,29
